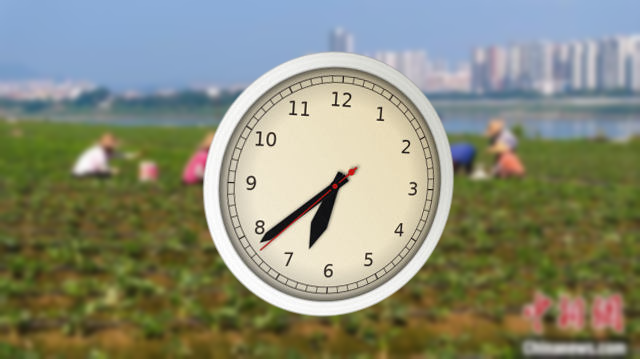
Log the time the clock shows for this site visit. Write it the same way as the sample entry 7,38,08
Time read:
6,38,38
